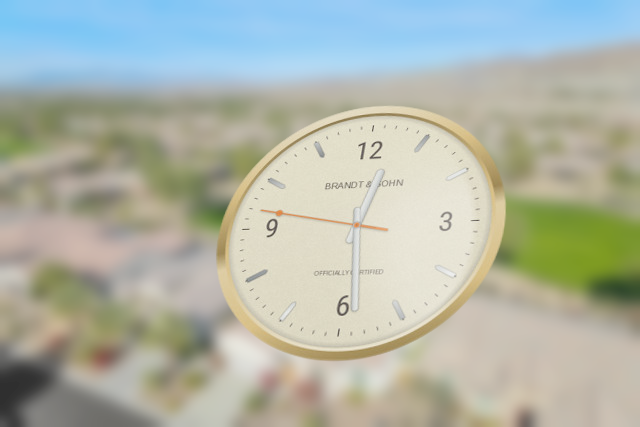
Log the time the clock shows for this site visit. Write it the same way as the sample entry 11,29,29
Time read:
12,28,47
